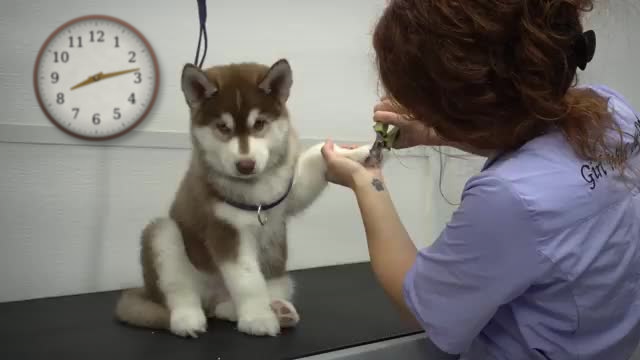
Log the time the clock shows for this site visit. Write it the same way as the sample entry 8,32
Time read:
8,13
